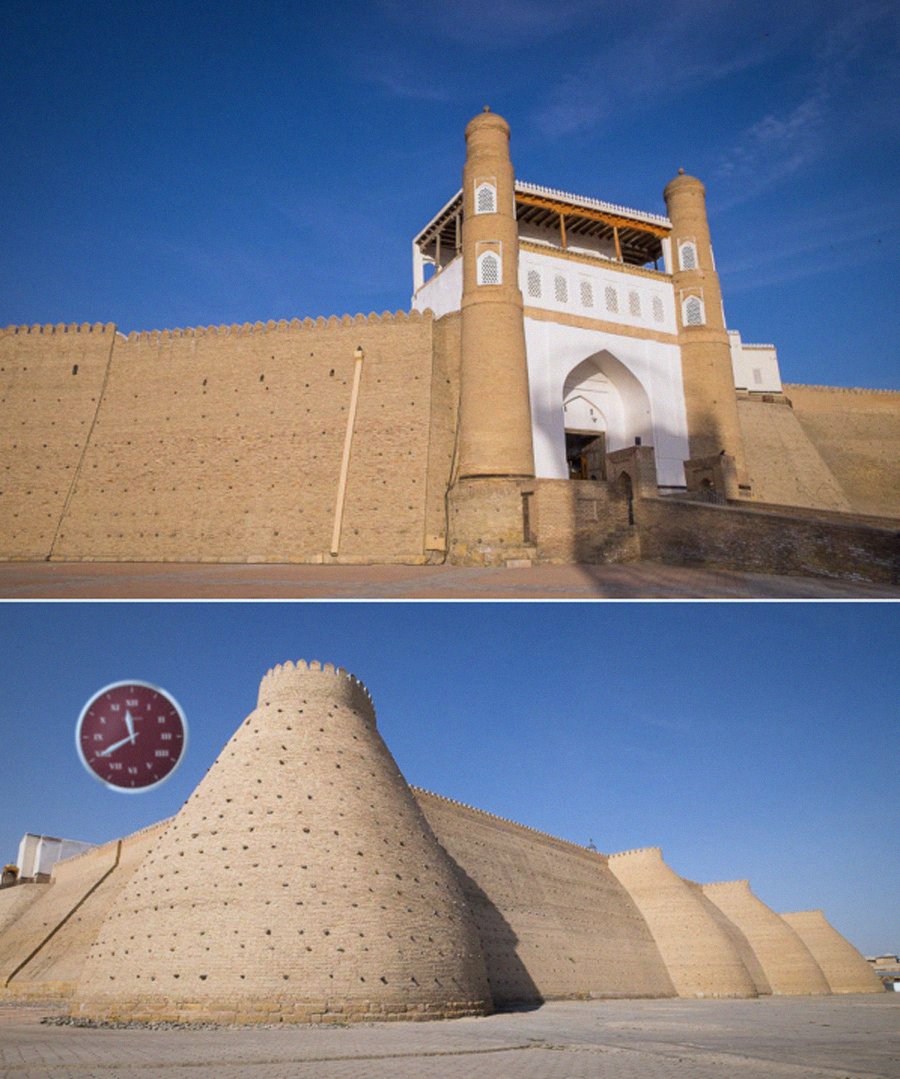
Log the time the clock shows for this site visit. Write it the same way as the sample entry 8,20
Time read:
11,40
